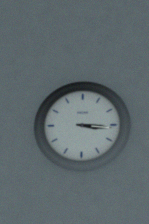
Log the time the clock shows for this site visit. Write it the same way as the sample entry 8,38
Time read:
3,16
